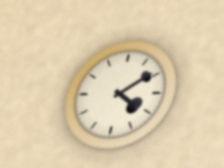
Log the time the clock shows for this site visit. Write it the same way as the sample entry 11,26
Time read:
4,09
